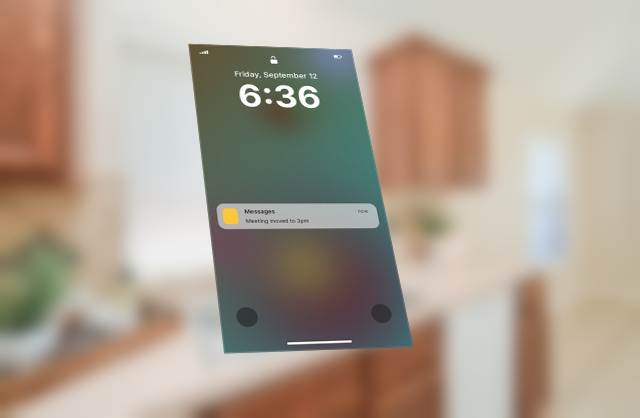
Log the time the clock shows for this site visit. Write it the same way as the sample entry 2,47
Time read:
6,36
